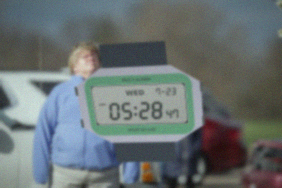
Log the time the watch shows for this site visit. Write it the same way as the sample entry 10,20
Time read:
5,28
